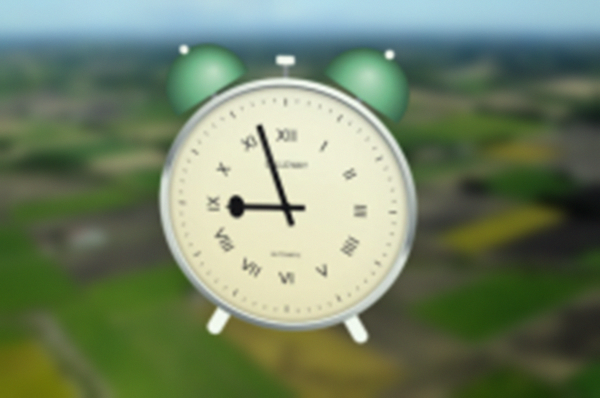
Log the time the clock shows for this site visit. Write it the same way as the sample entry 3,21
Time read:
8,57
